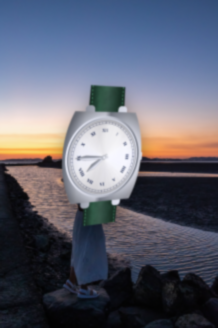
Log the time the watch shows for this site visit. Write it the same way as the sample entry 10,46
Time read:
7,45
